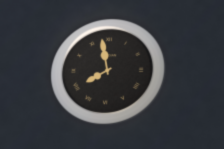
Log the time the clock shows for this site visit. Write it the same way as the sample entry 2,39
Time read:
7,58
